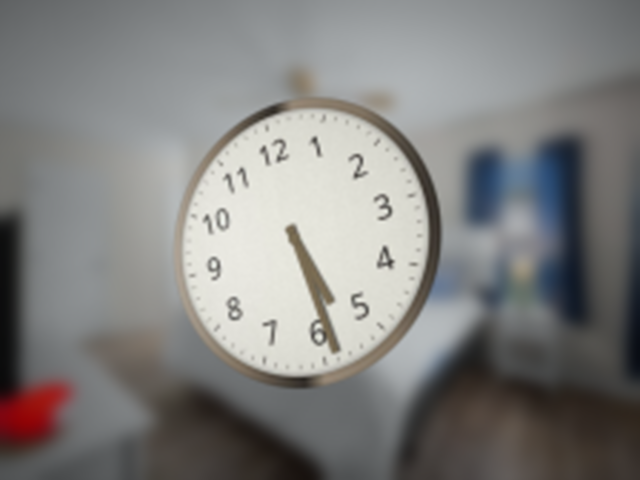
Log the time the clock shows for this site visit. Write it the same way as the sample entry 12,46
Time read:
5,29
